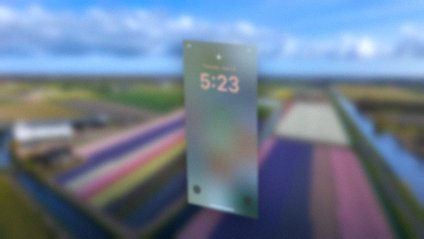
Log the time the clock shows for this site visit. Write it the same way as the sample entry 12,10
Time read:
5,23
